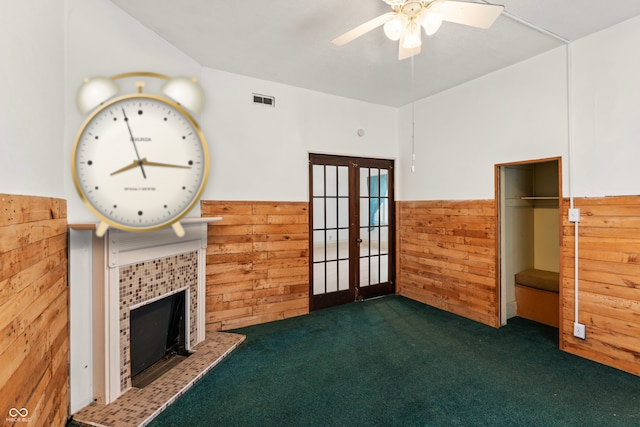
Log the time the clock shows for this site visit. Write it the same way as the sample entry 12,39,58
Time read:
8,15,57
